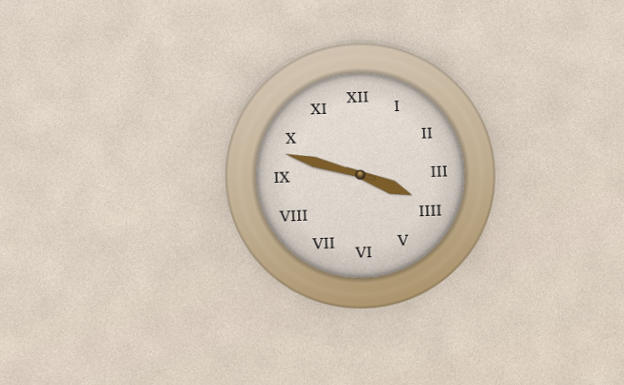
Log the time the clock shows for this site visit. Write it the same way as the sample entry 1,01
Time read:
3,48
